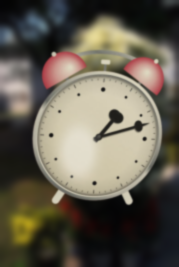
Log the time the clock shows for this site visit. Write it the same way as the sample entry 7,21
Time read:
1,12
